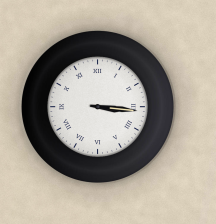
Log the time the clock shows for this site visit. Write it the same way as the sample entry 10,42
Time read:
3,16
